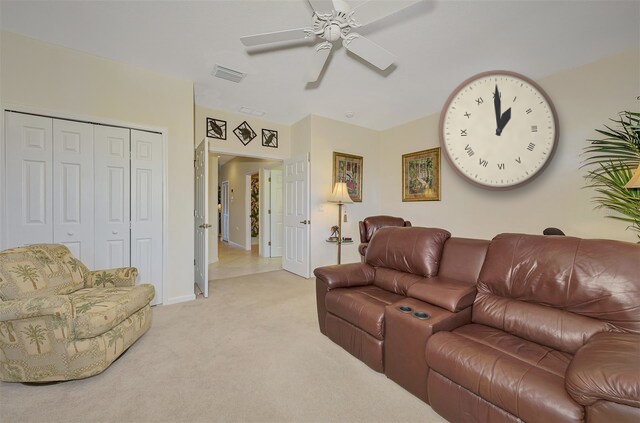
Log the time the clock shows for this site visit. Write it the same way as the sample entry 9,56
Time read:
1,00
